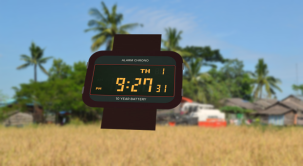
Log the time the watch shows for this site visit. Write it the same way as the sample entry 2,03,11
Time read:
9,27,31
